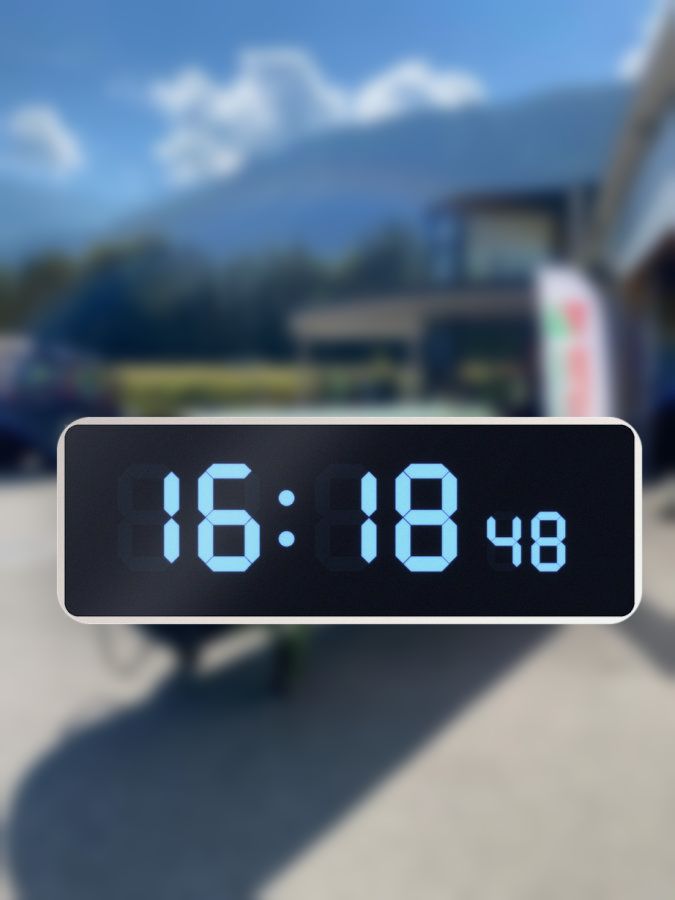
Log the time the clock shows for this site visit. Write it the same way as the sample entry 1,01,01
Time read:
16,18,48
